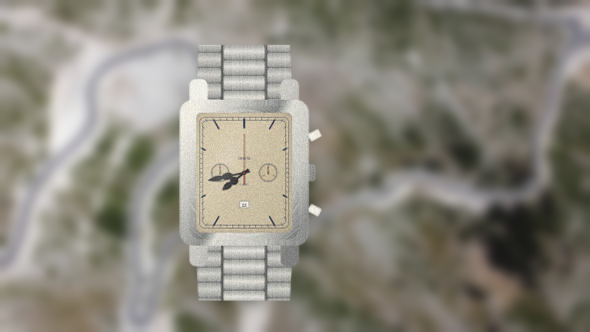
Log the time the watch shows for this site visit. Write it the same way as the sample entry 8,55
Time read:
7,43
